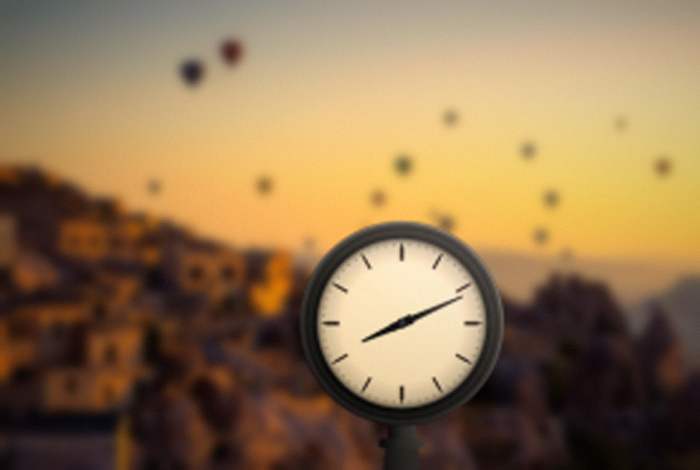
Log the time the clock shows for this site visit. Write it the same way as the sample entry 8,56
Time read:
8,11
